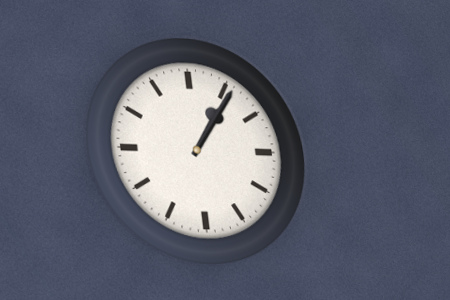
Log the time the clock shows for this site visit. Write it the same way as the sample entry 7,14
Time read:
1,06
